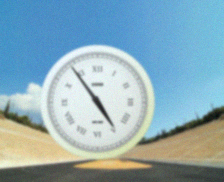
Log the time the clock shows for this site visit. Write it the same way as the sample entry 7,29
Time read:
4,54
